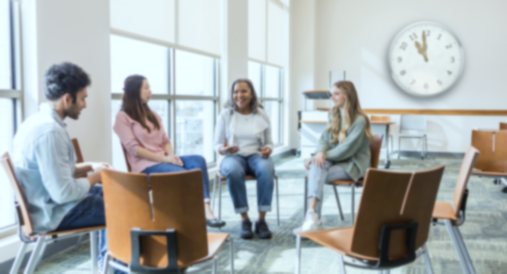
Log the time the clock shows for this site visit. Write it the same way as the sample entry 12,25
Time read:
10,59
